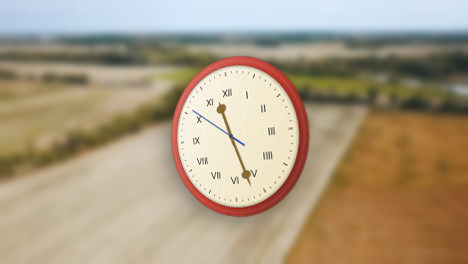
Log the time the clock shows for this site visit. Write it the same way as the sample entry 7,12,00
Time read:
11,26,51
